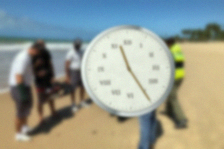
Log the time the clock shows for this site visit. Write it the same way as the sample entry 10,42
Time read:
11,25
